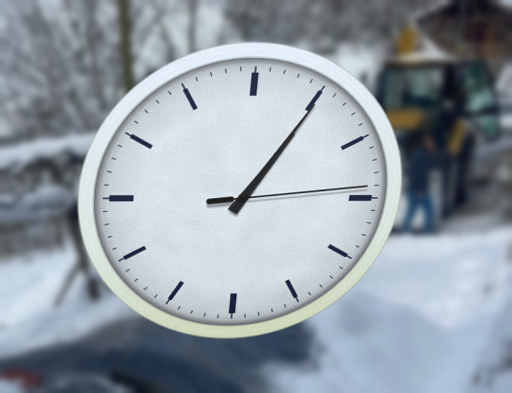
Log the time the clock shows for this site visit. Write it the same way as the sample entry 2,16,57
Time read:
1,05,14
